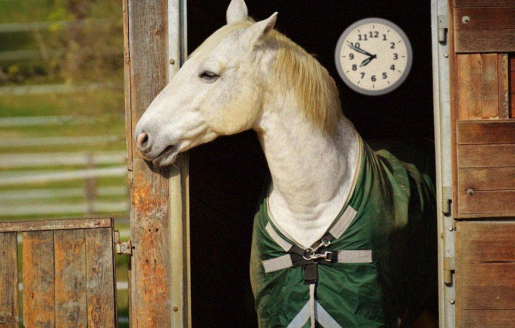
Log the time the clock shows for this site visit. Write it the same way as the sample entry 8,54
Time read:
7,49
